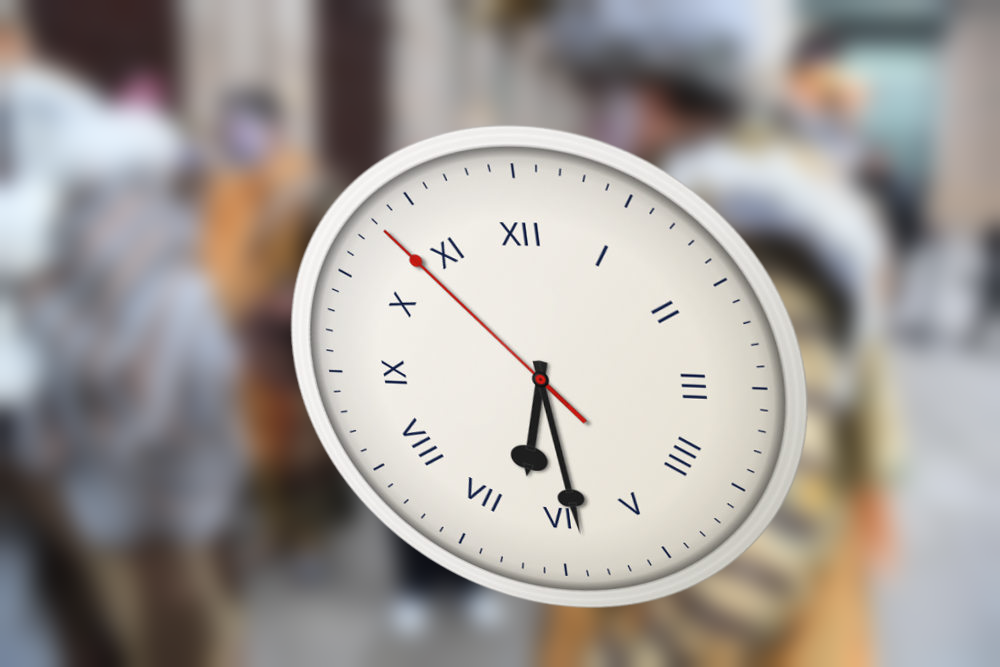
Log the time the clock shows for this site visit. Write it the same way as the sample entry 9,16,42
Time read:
6,28,53
